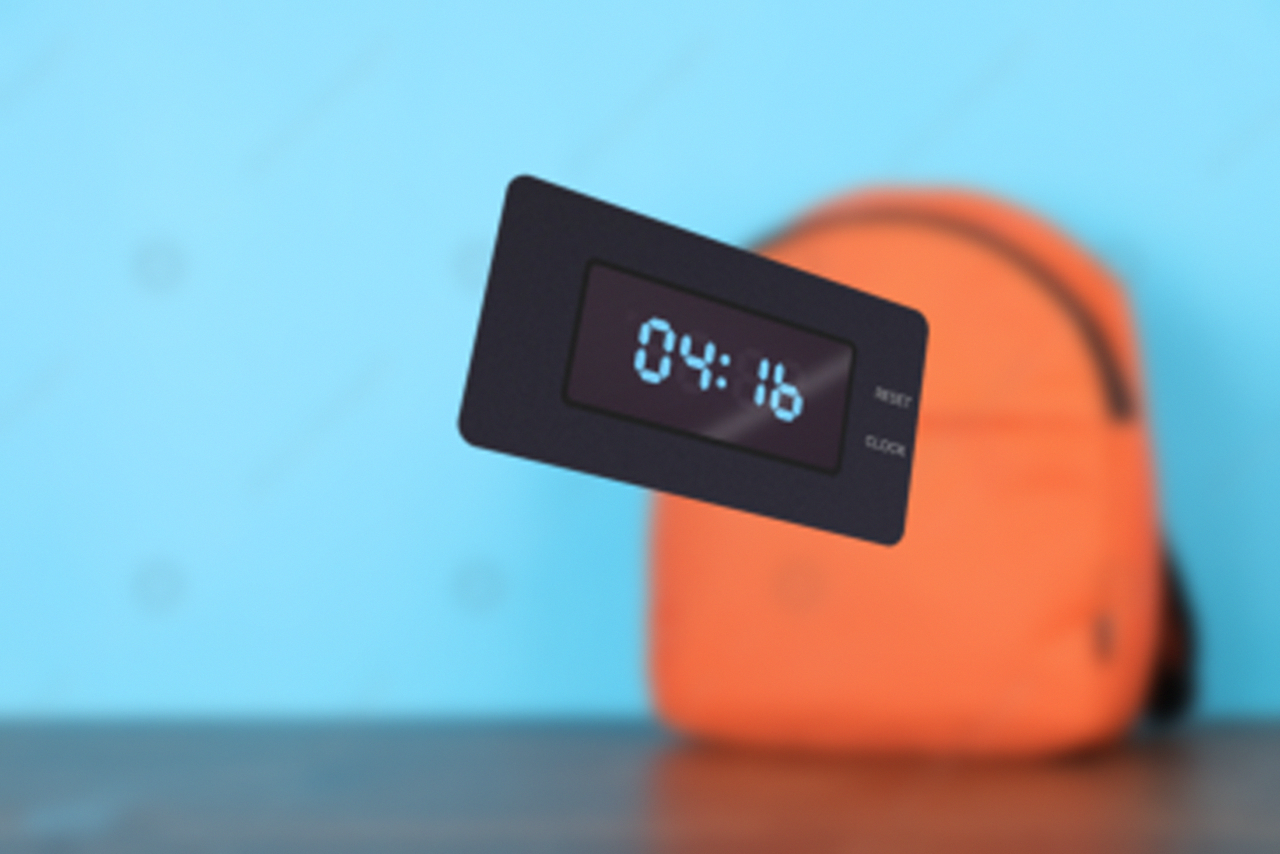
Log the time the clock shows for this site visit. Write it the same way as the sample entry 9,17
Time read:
4,16
